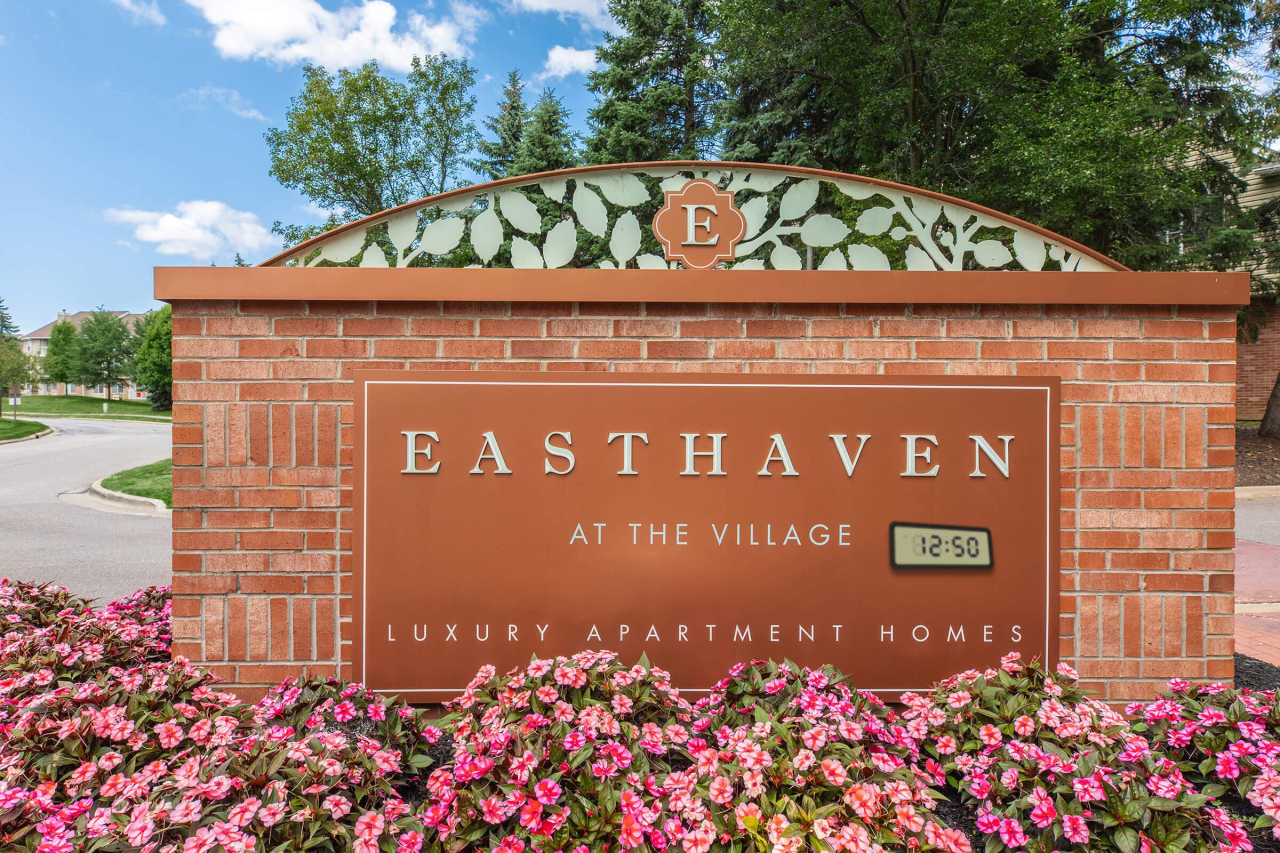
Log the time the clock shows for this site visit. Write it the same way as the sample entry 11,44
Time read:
12,50
